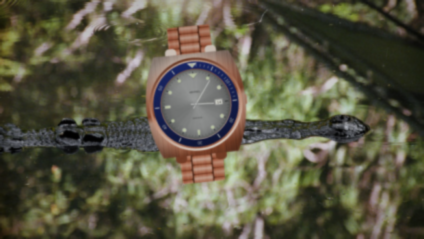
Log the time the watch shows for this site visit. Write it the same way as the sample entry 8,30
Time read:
3,06
